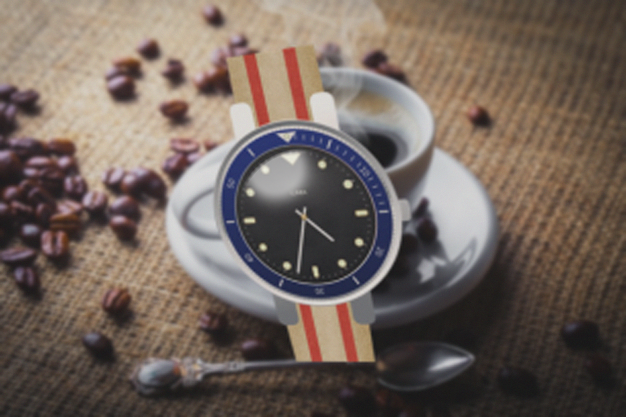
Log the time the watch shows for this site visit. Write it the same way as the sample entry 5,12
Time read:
4,33
